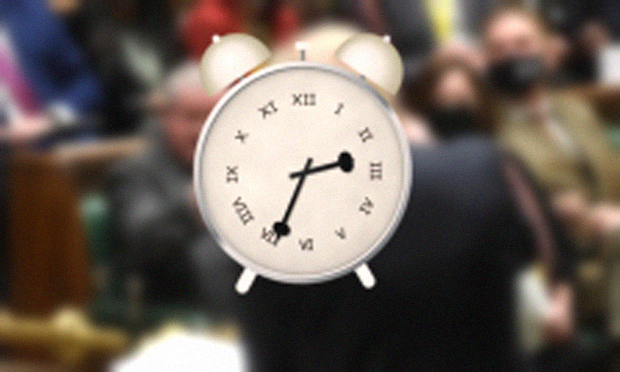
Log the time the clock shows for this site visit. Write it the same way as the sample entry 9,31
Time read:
2,34
